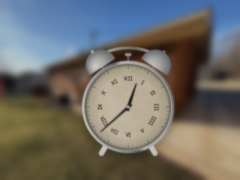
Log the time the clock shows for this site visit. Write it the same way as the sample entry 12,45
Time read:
12,38
